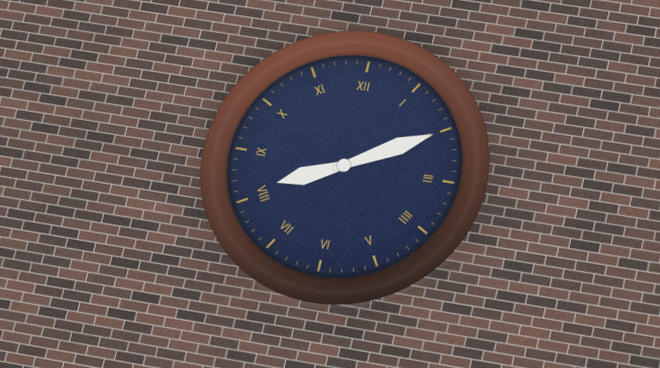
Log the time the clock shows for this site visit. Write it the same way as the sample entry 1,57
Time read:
8,10
